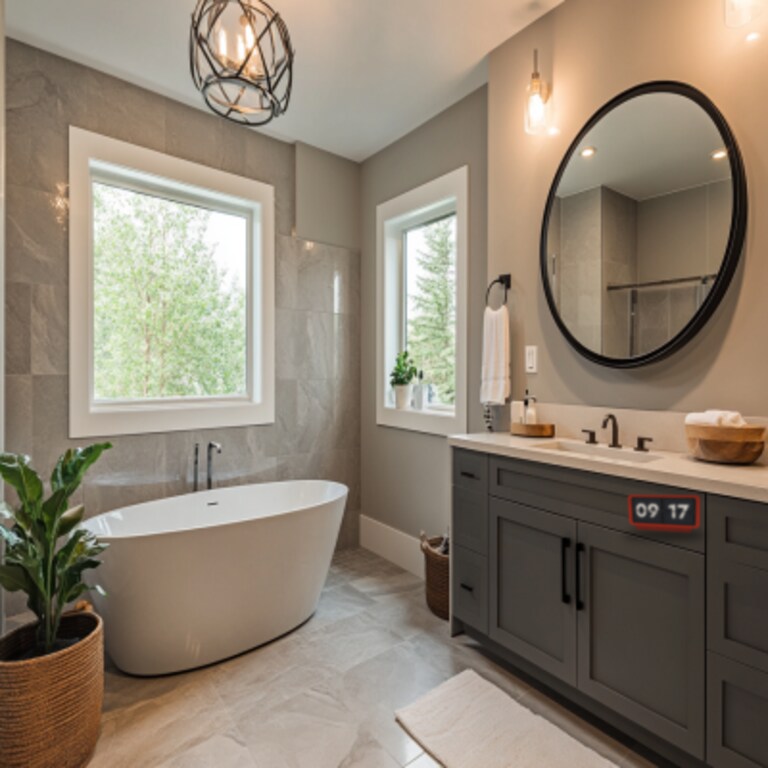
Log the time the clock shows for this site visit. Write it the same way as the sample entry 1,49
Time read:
9,17
